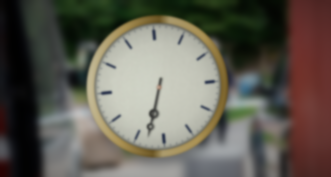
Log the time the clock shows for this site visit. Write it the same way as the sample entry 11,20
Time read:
6,33
